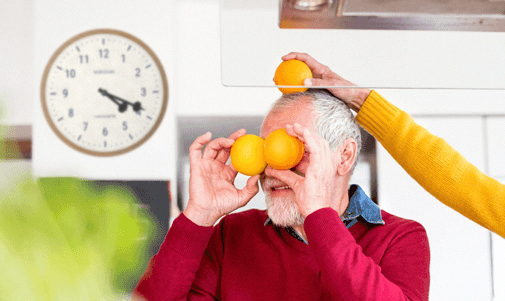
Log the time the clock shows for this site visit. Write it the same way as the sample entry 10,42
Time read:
4,19
